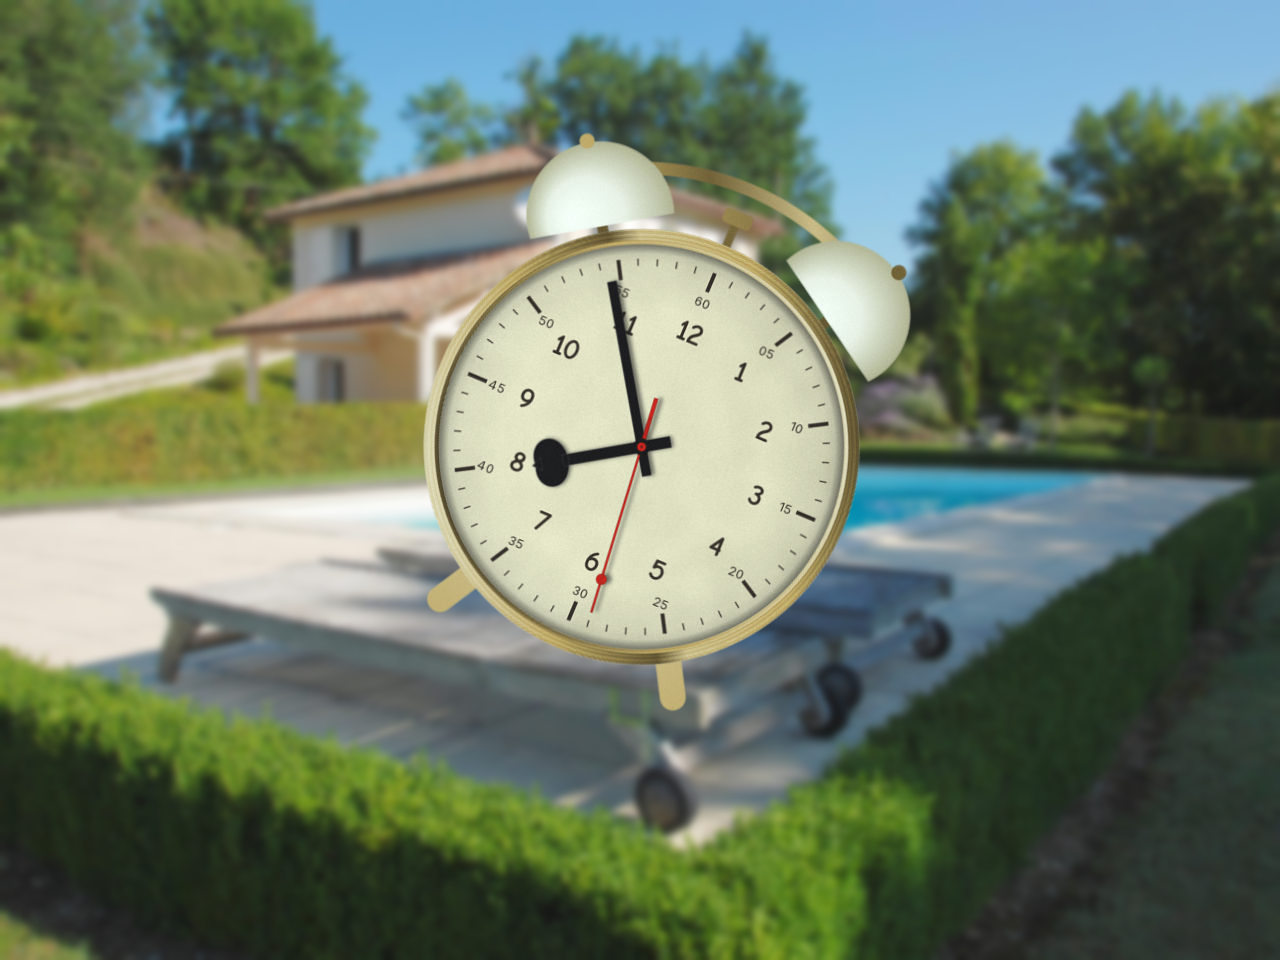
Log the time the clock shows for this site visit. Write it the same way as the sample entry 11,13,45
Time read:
7,54,29
